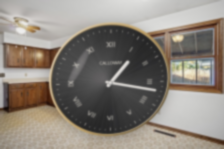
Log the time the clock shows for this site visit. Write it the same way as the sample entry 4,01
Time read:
1,17
